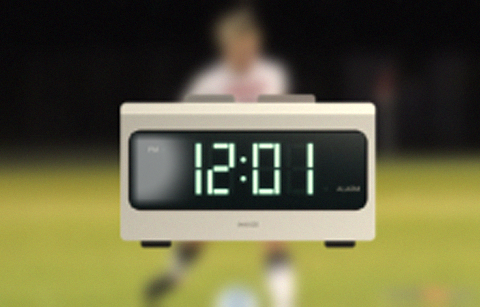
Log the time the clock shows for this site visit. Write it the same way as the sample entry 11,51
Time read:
12,01
